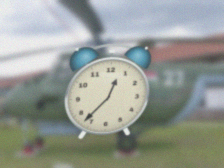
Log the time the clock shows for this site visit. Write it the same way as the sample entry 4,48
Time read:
12,37
